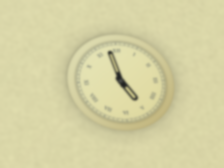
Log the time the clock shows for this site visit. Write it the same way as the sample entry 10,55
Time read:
4,58
